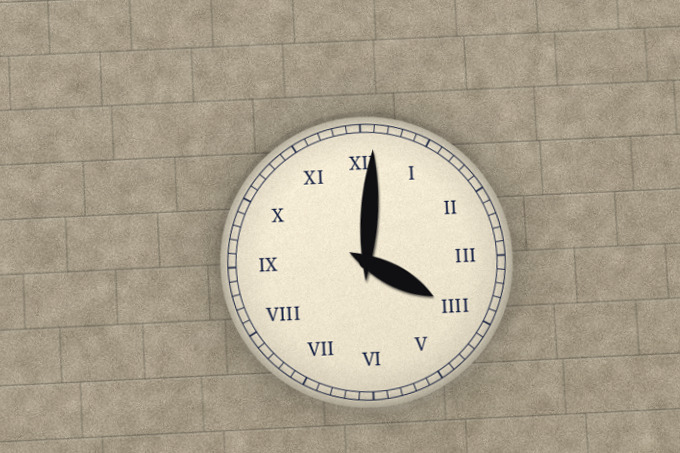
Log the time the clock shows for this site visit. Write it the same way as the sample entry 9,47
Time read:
4,01
